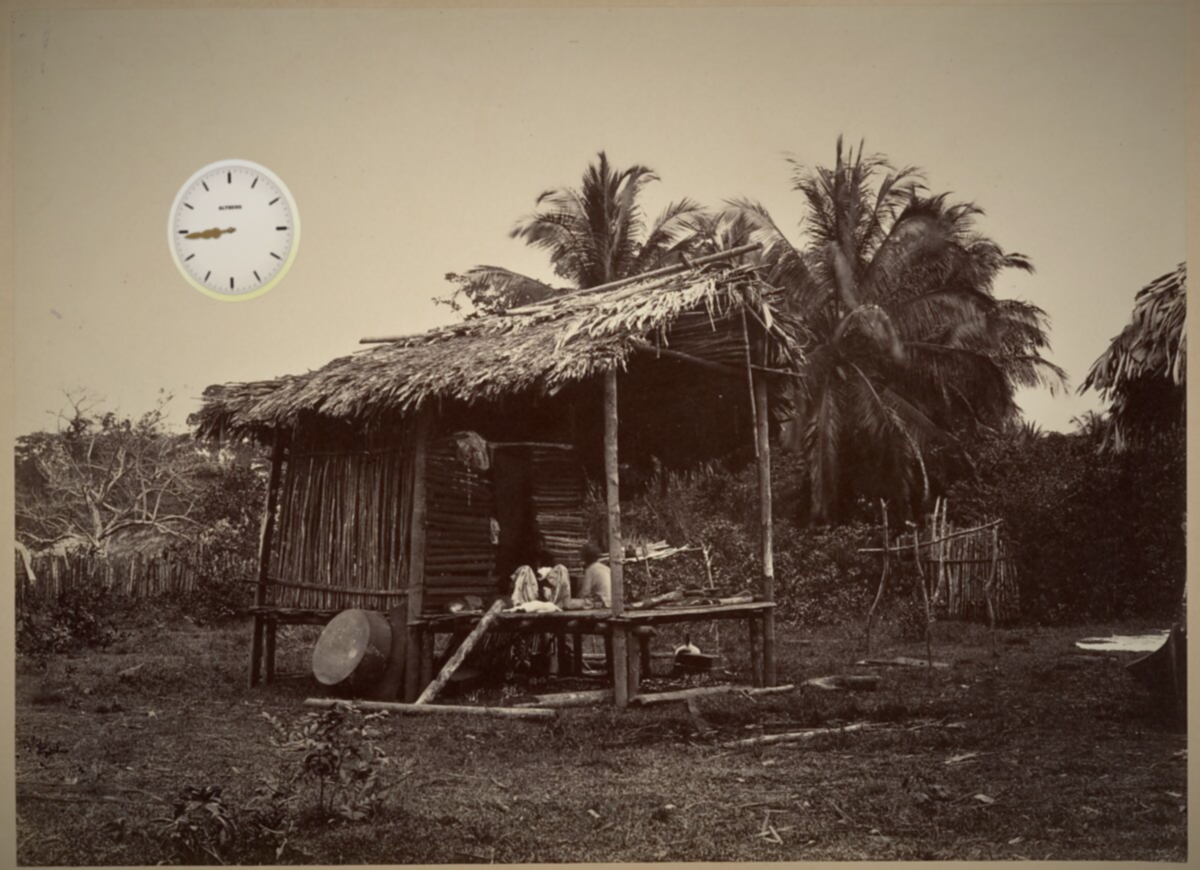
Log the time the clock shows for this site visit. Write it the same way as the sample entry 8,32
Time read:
8,44
